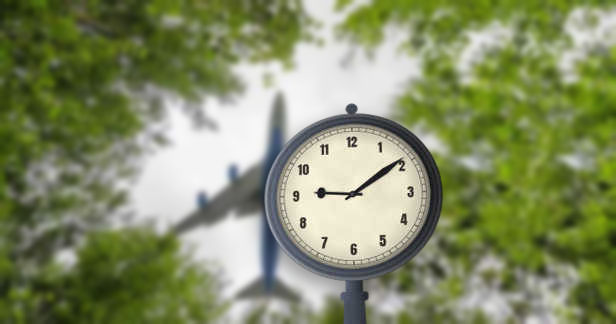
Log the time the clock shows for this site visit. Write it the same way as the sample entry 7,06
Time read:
9,09
